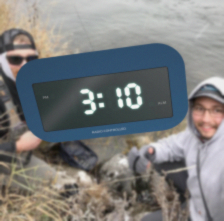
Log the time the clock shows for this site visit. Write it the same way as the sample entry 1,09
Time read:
3,10
